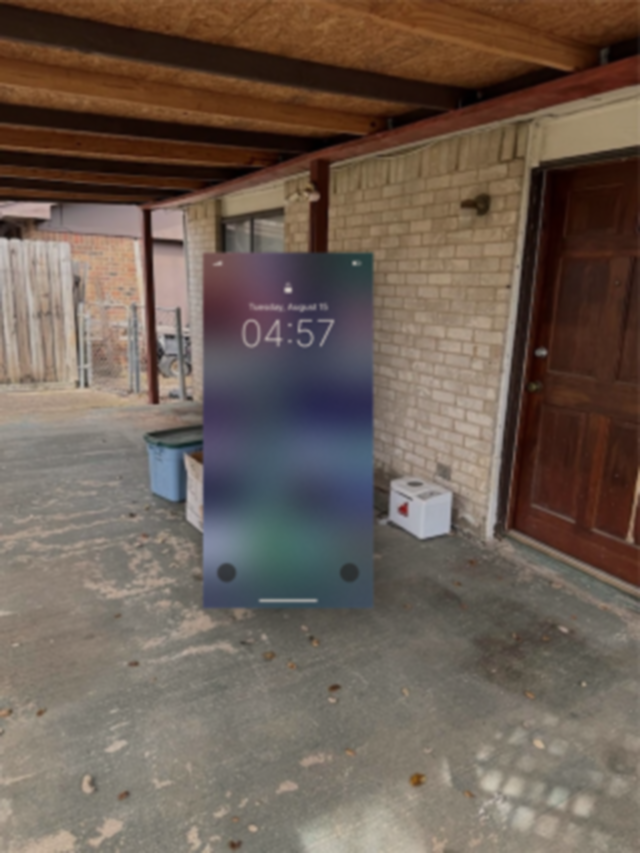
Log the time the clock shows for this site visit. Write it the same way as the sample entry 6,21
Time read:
4,57
